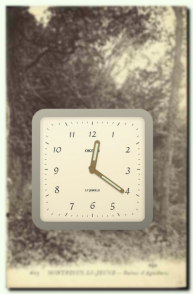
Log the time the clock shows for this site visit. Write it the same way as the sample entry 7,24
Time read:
12,21
